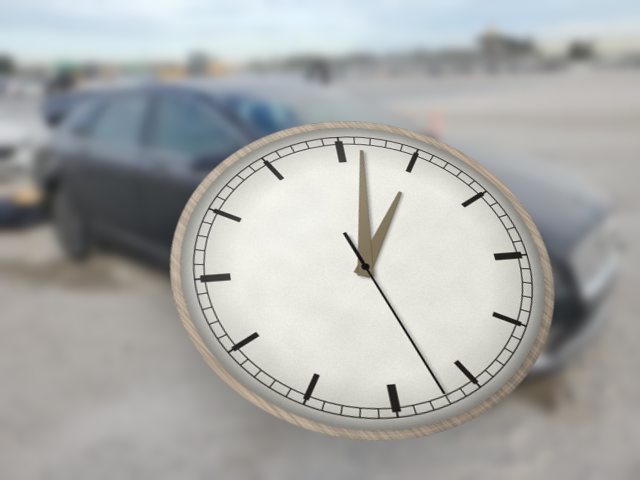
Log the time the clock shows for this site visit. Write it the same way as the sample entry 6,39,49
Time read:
1,01,27
